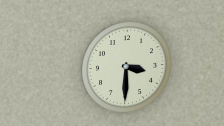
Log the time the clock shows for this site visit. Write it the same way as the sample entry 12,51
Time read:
3,30
